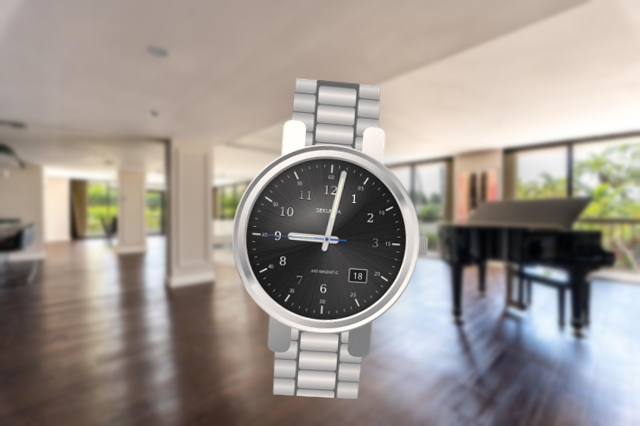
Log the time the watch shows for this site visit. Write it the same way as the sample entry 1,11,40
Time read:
9,01,45
